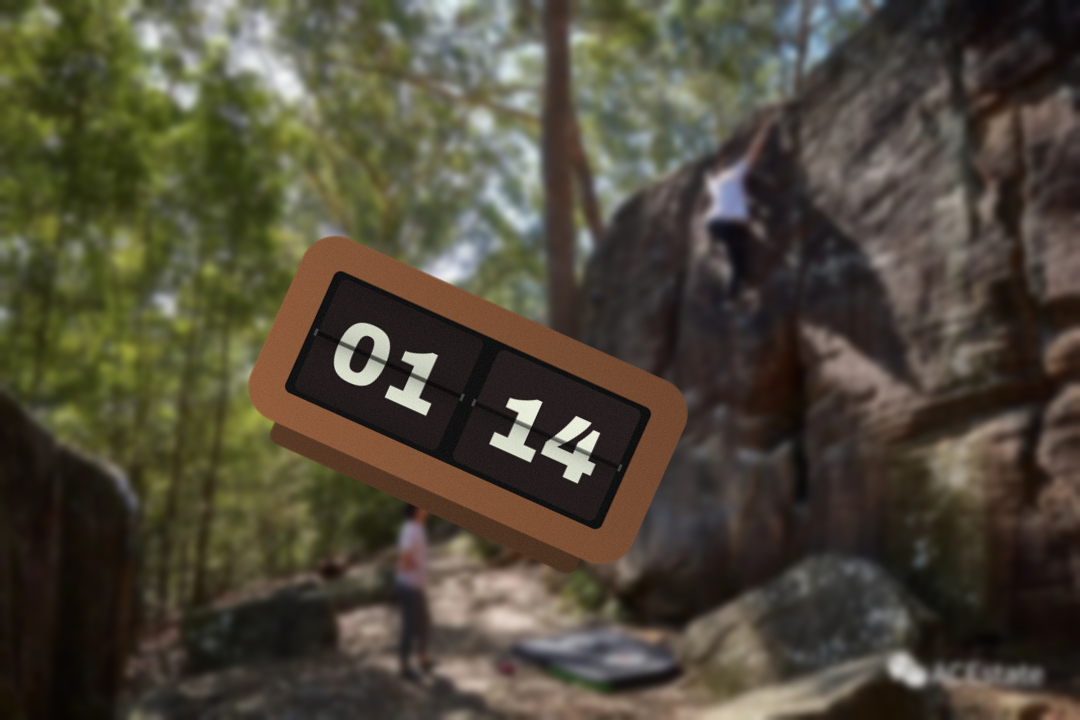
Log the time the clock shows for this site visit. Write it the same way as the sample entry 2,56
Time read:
1,14
